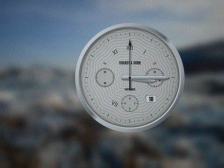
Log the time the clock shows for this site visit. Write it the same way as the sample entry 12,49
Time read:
3,15
